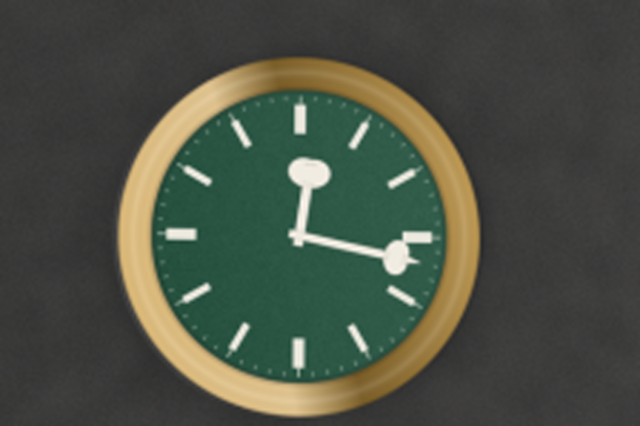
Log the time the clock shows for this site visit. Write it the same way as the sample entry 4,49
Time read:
12,17
